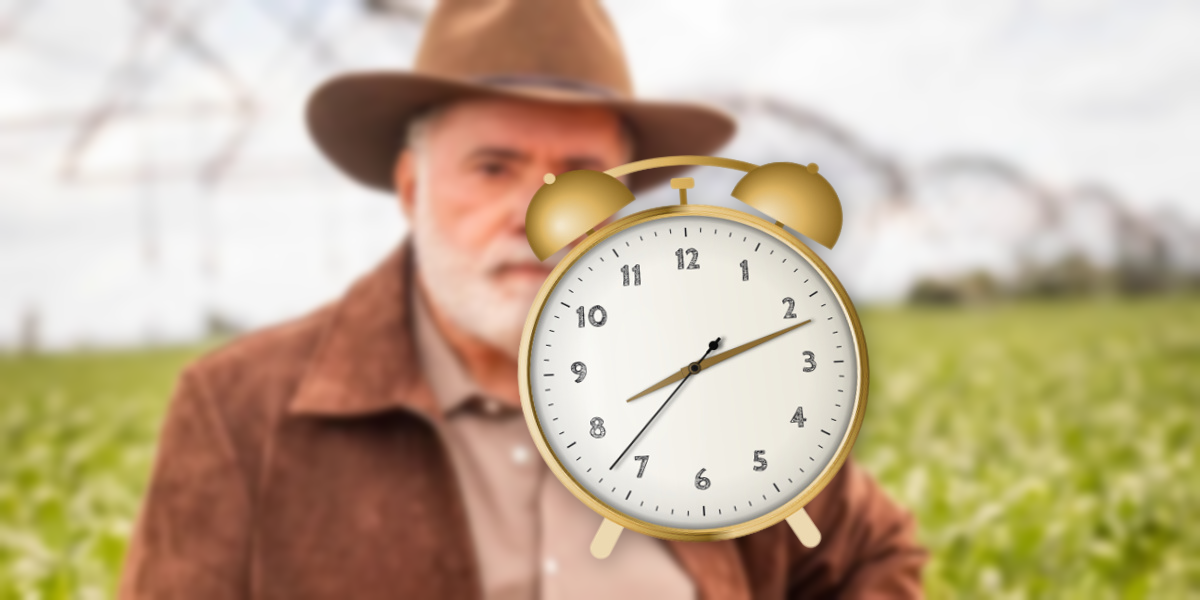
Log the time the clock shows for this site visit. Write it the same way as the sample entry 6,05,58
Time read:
8,11,37
